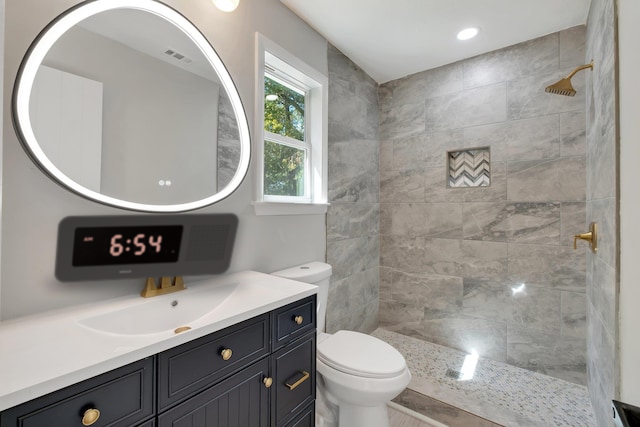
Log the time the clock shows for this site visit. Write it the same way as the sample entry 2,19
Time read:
6,54
